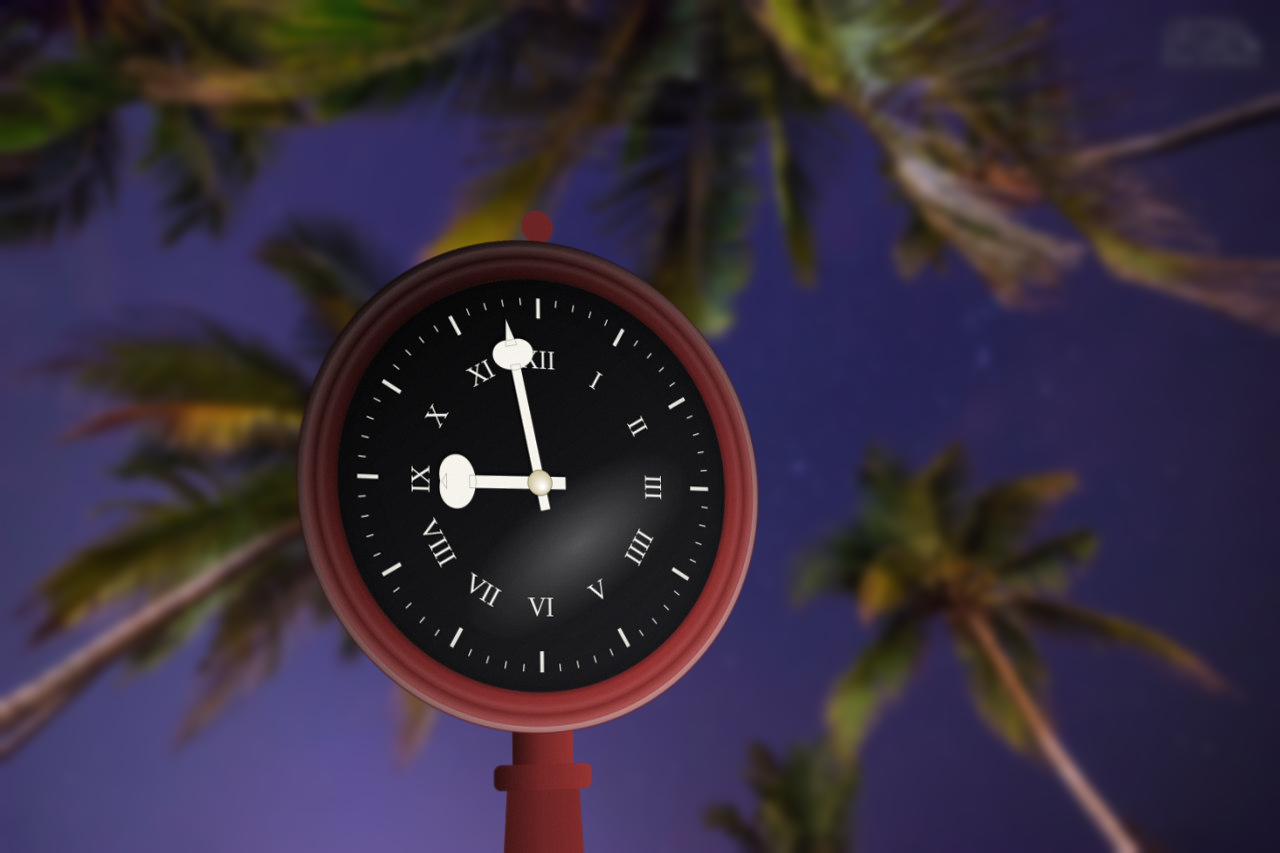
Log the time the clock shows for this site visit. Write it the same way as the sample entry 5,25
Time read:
8,58
